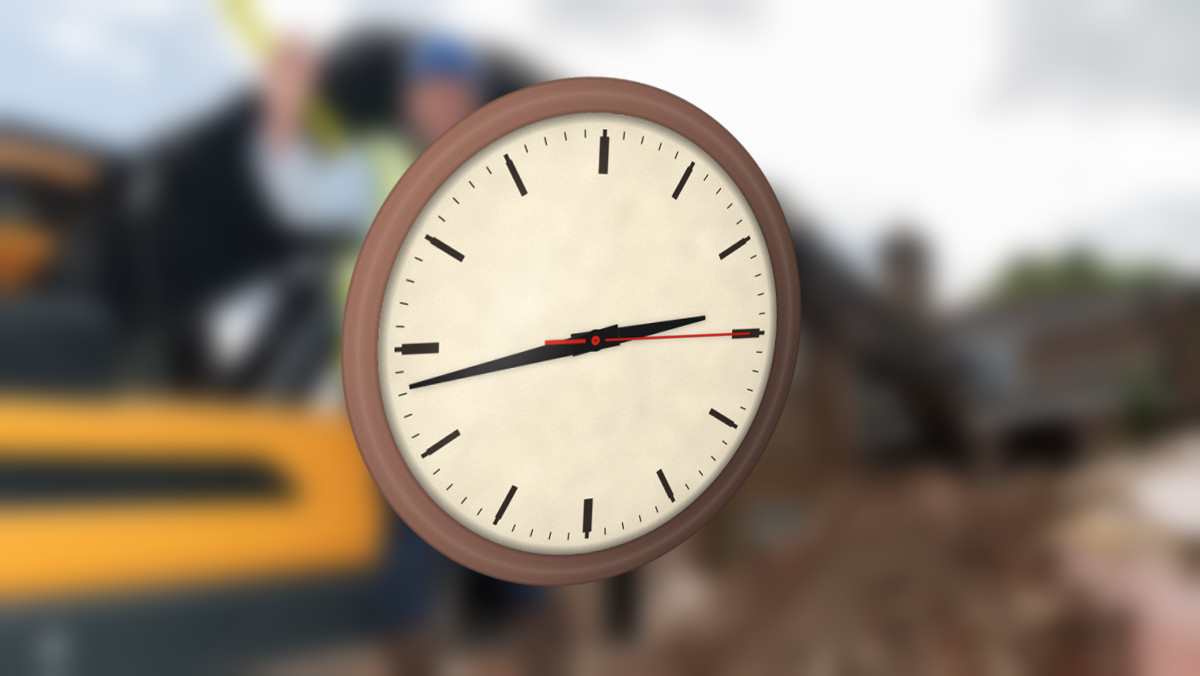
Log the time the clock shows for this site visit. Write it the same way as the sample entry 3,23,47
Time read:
2,43,15
